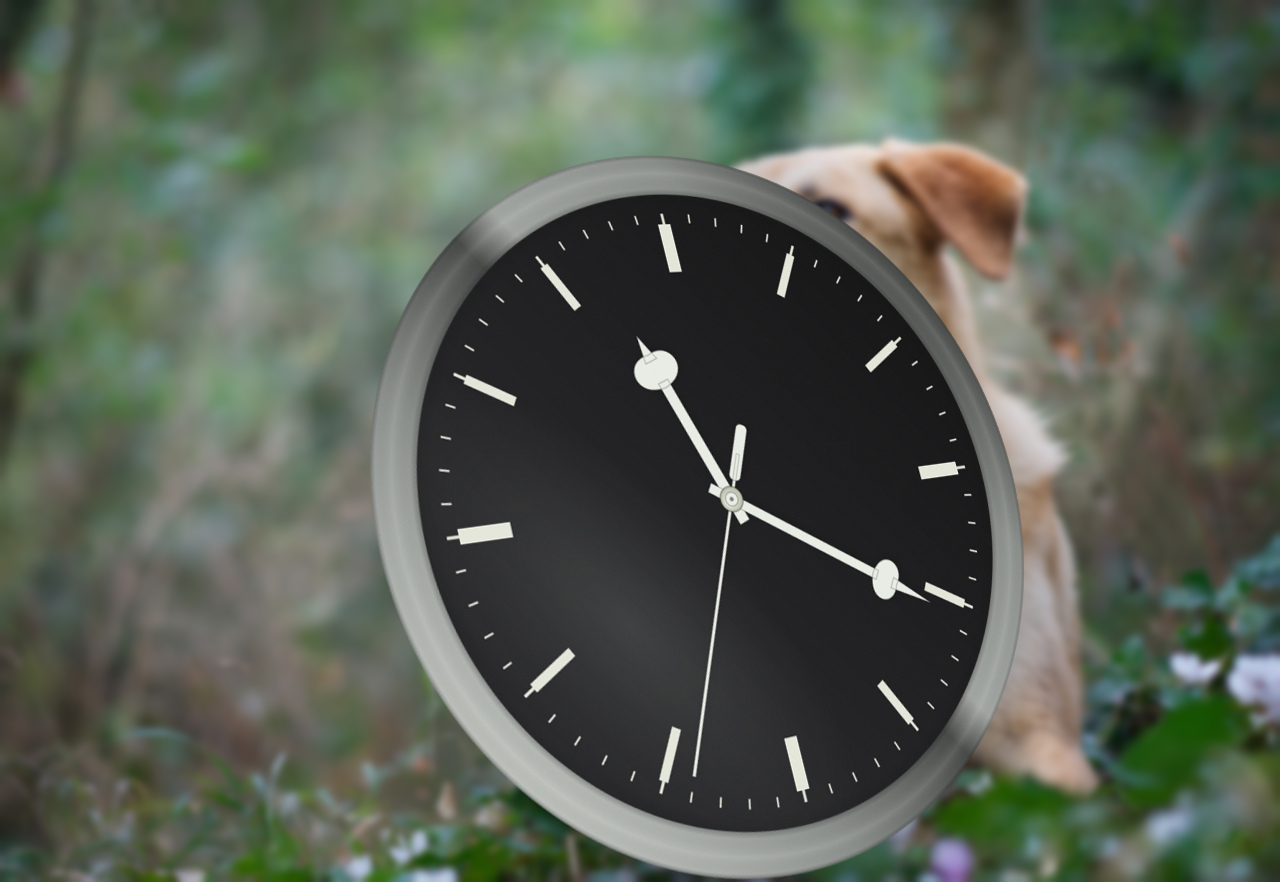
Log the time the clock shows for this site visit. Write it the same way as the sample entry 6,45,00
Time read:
11,20,34
